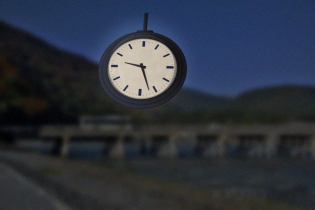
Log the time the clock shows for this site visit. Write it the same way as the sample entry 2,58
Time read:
9,27
